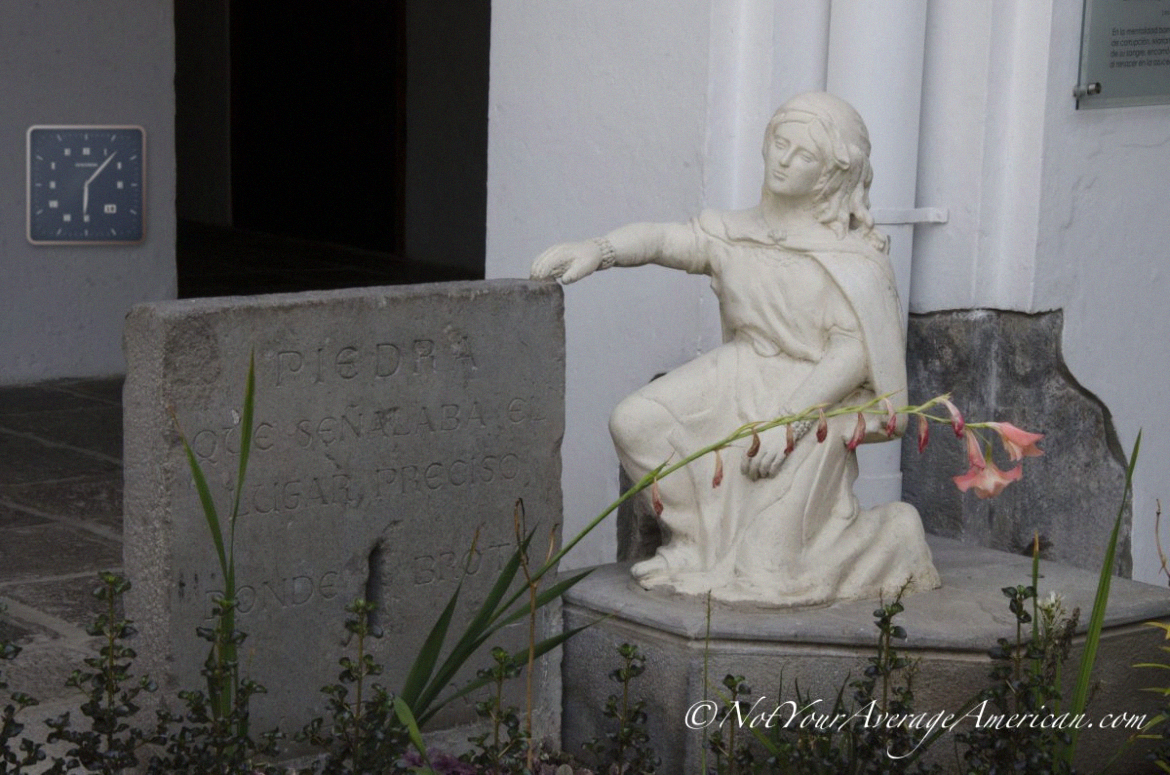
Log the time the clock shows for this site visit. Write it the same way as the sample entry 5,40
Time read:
6,07
